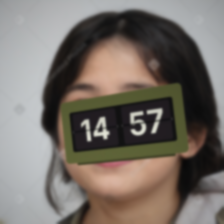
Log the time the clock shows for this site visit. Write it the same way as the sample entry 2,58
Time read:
14,57
